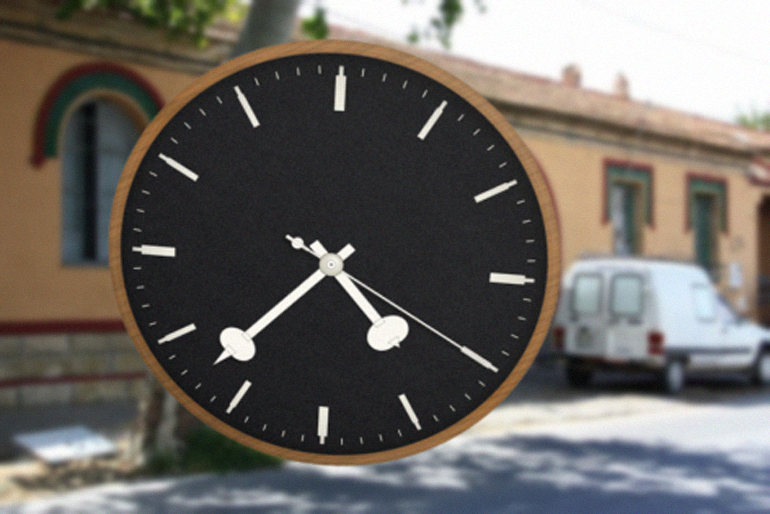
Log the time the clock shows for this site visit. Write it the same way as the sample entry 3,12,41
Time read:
4,37,20
